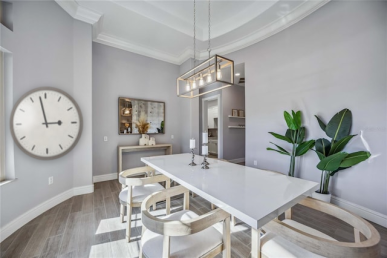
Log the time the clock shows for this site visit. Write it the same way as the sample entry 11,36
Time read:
2,58
